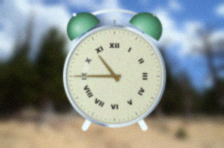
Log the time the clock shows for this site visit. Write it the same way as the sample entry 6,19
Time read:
10,45
